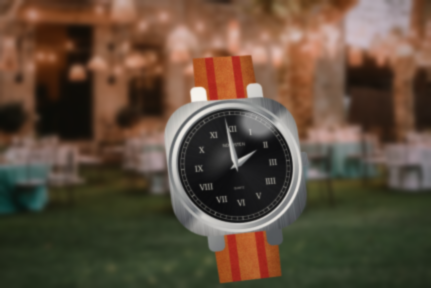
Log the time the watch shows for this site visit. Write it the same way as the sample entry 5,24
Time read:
1,59
